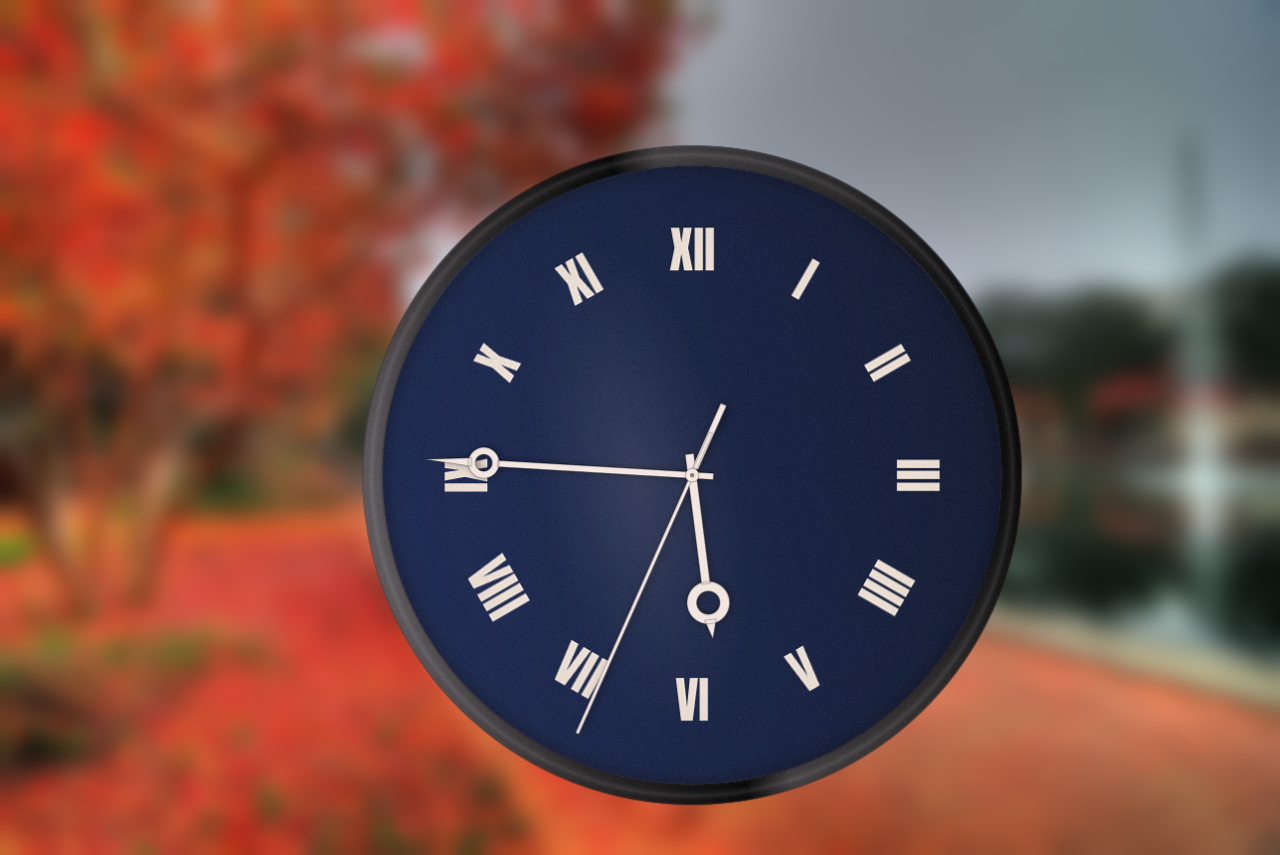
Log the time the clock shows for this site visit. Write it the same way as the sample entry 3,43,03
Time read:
5,45,34
